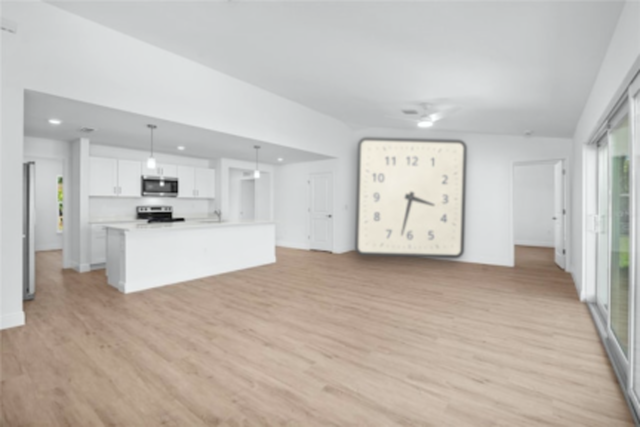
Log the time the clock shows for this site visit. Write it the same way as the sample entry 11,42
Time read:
3,32
